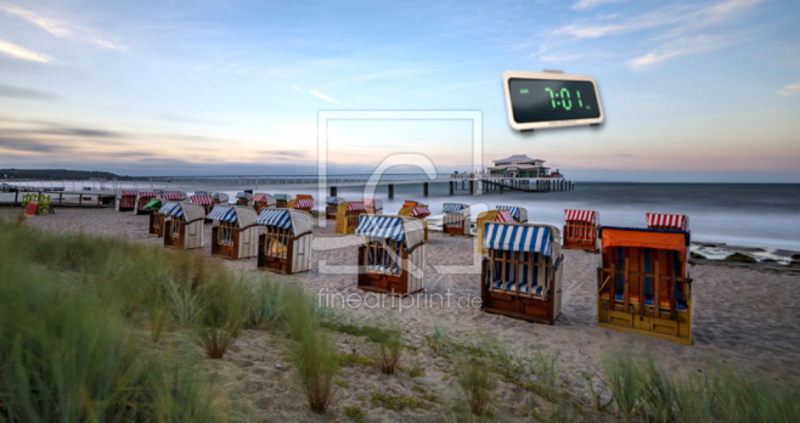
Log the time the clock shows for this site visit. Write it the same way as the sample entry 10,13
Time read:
7,01
